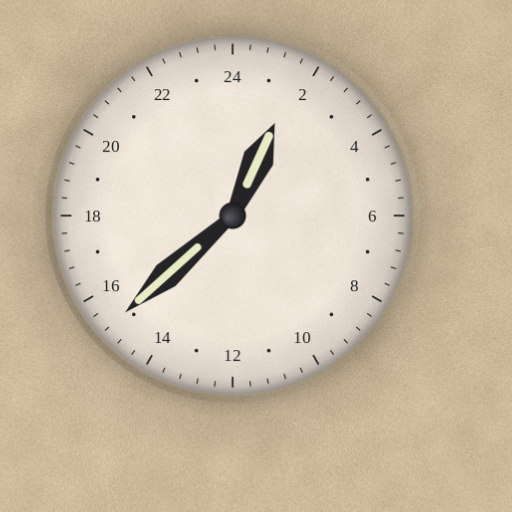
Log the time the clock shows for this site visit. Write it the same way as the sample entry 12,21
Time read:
1,38
